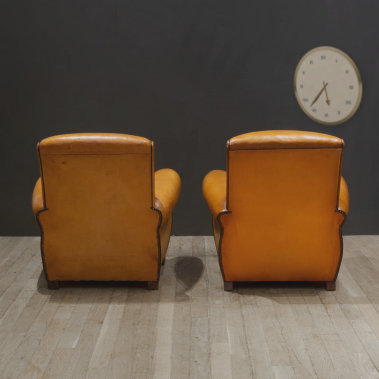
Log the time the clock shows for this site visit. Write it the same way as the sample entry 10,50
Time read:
5,37
